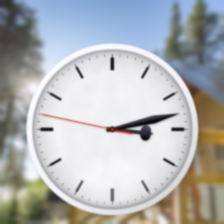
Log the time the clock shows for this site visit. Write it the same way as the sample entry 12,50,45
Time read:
3,12,47
